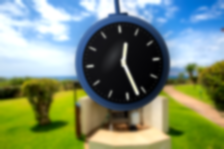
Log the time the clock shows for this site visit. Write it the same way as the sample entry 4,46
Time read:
12,27
